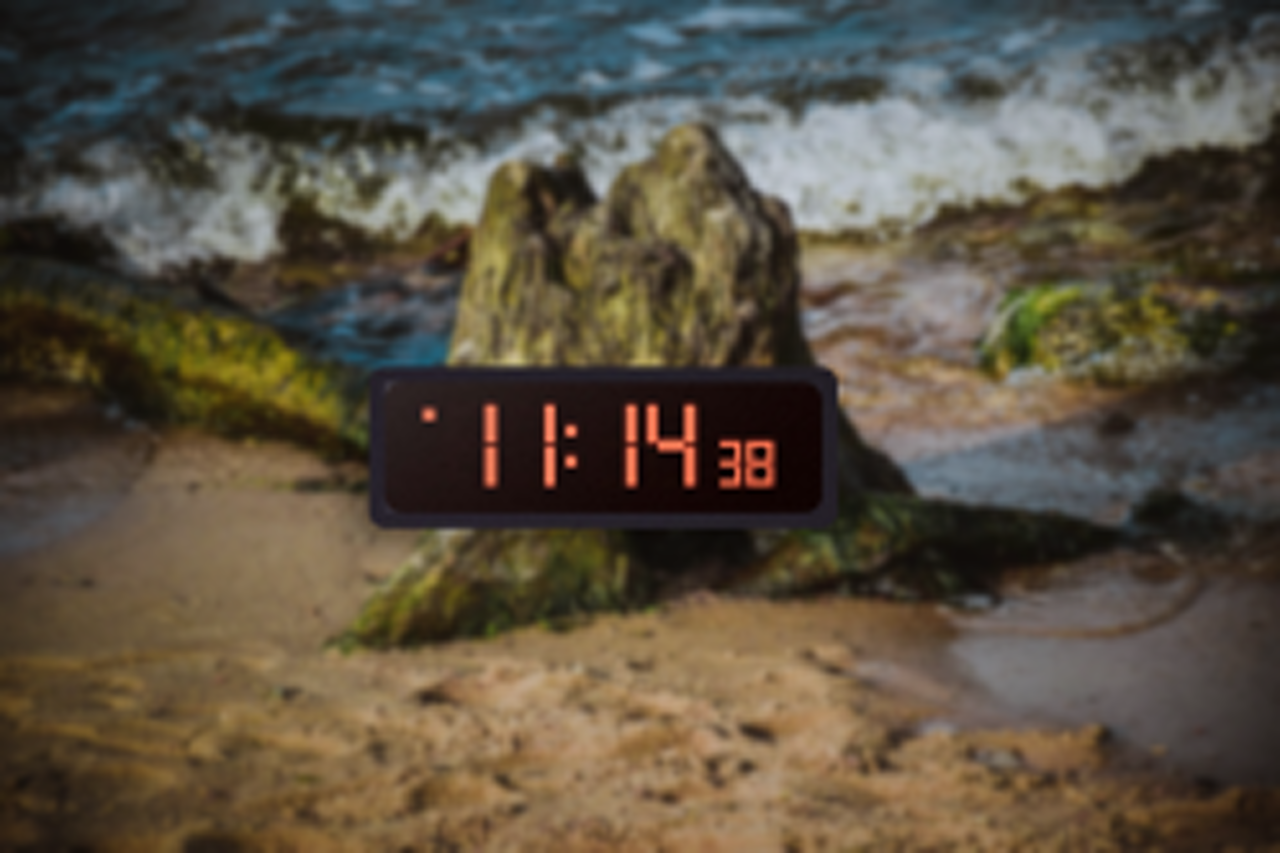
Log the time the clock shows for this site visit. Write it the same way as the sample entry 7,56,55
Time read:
11,14,38
